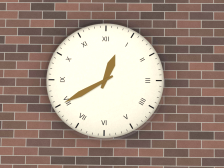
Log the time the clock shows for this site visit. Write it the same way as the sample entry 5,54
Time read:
12,40
